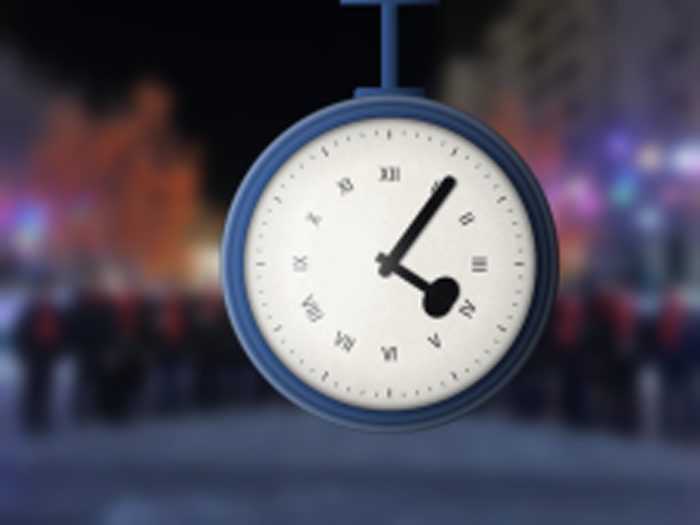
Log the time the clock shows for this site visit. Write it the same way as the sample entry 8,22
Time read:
4,06
